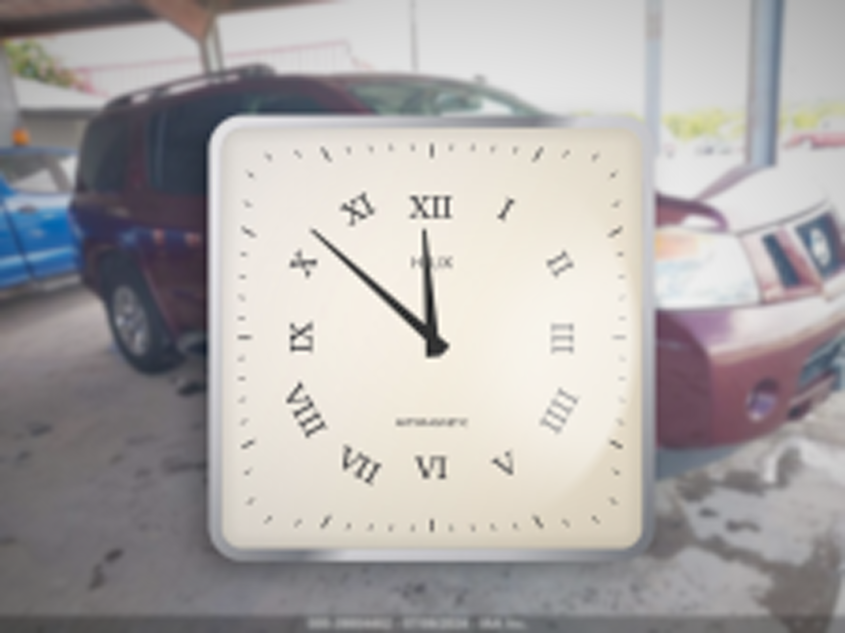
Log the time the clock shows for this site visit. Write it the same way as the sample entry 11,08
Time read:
11,52
